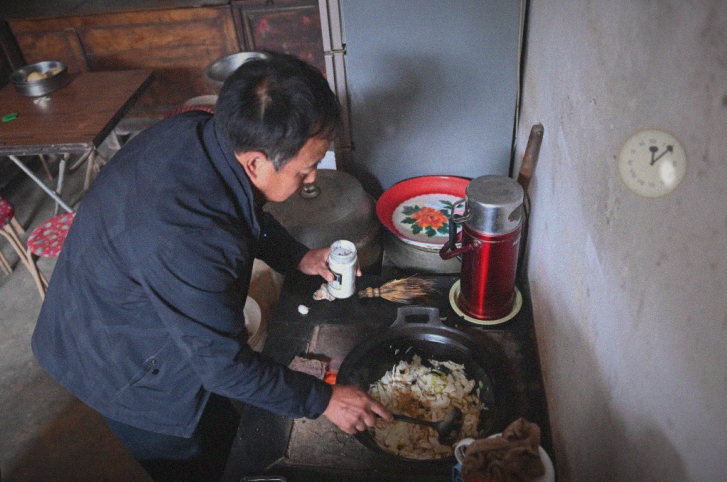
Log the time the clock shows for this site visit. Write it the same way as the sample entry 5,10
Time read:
12,08
